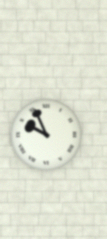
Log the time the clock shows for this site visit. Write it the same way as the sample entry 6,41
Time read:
9,56
